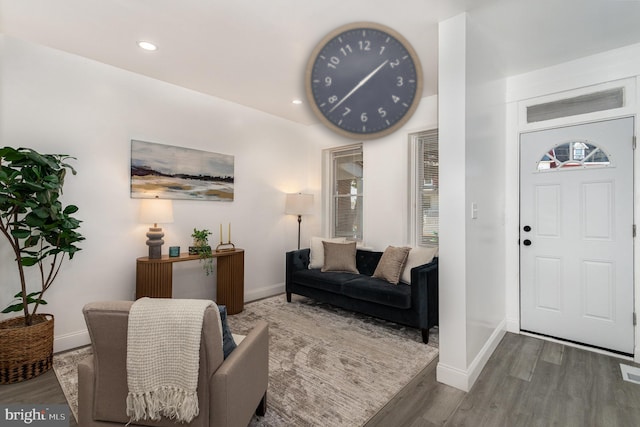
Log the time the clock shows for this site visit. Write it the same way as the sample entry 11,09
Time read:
1,38
